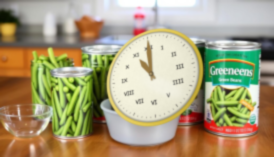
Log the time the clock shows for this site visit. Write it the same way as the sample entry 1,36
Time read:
11,00
